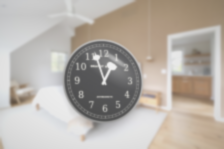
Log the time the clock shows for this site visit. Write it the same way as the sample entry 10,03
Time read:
12,57
